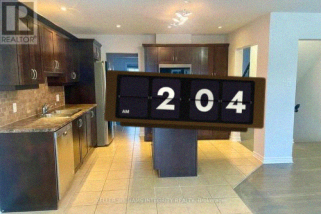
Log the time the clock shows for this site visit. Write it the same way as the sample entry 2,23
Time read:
2,04
